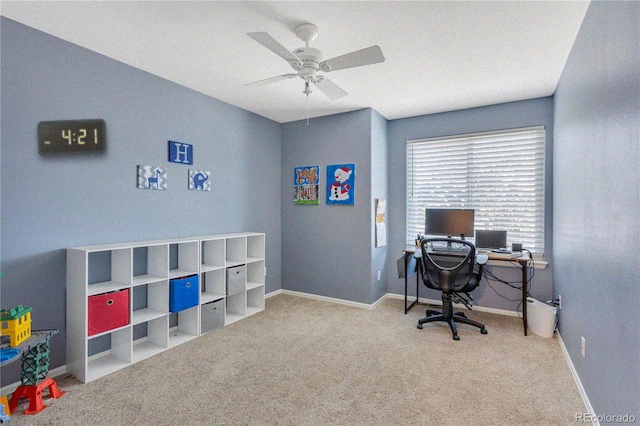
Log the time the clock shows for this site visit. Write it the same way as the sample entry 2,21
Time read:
4,21
